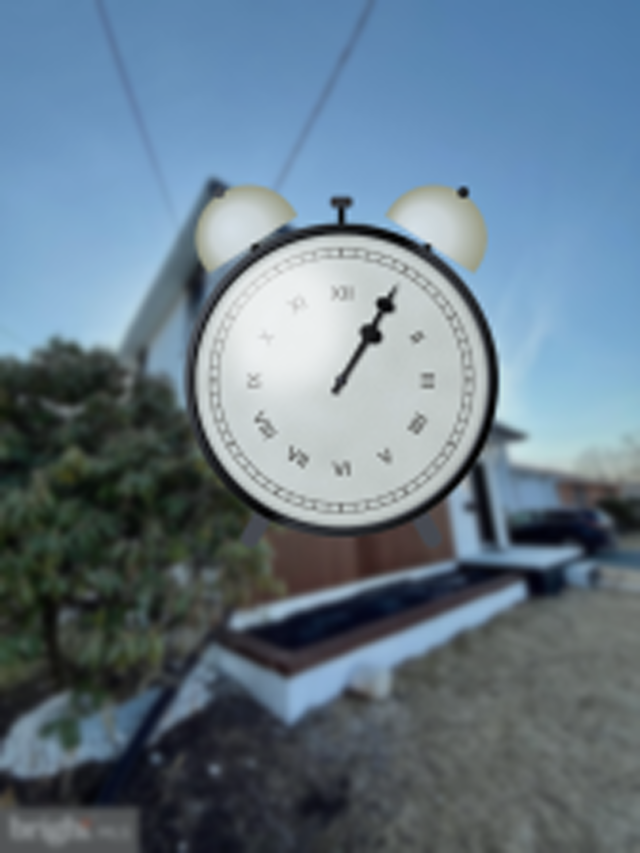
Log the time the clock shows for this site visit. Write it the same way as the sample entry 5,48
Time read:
1,05
